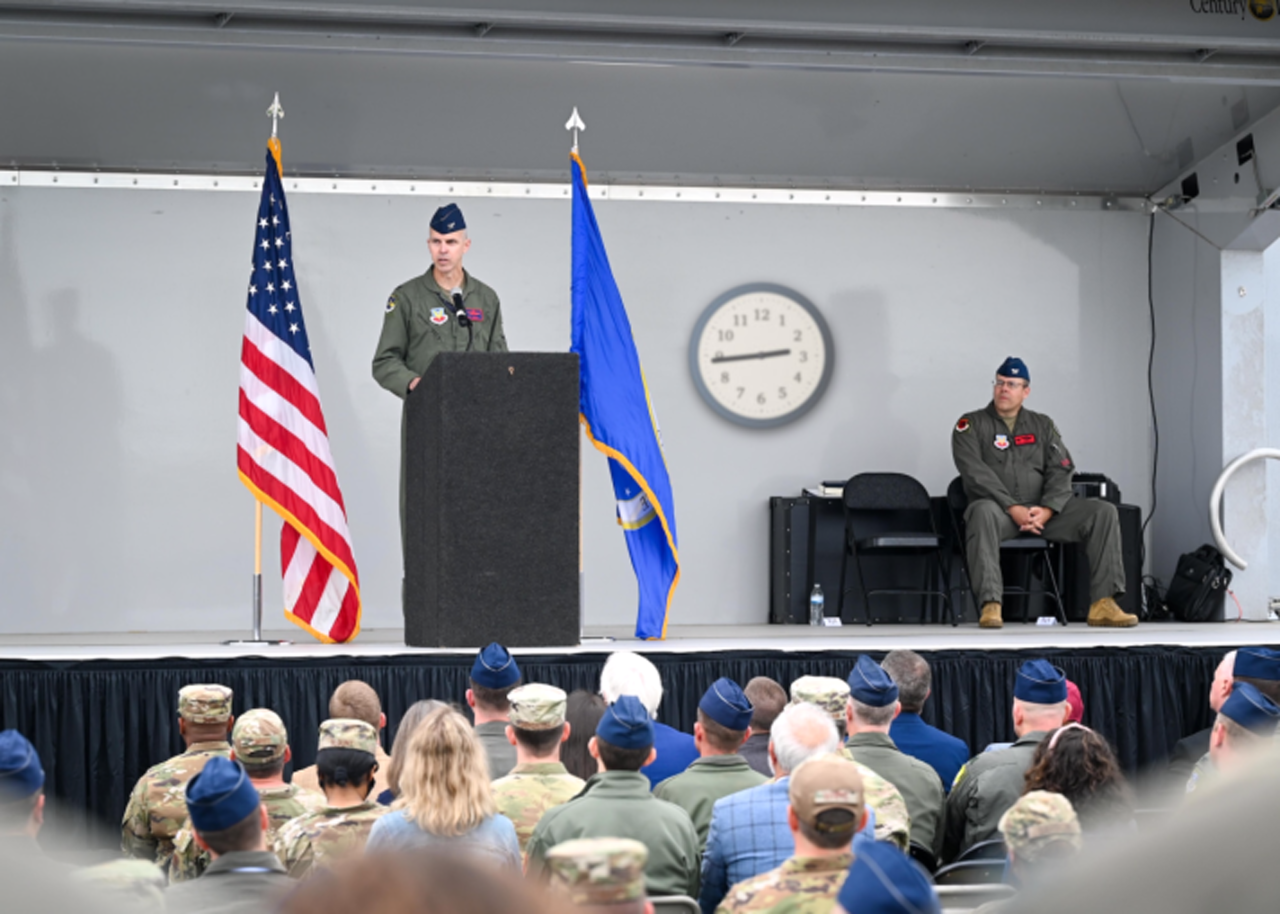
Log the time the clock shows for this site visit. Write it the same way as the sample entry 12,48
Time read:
2,44
